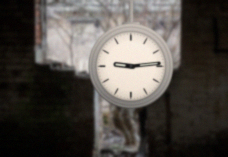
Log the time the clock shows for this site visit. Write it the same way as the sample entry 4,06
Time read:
9,14
